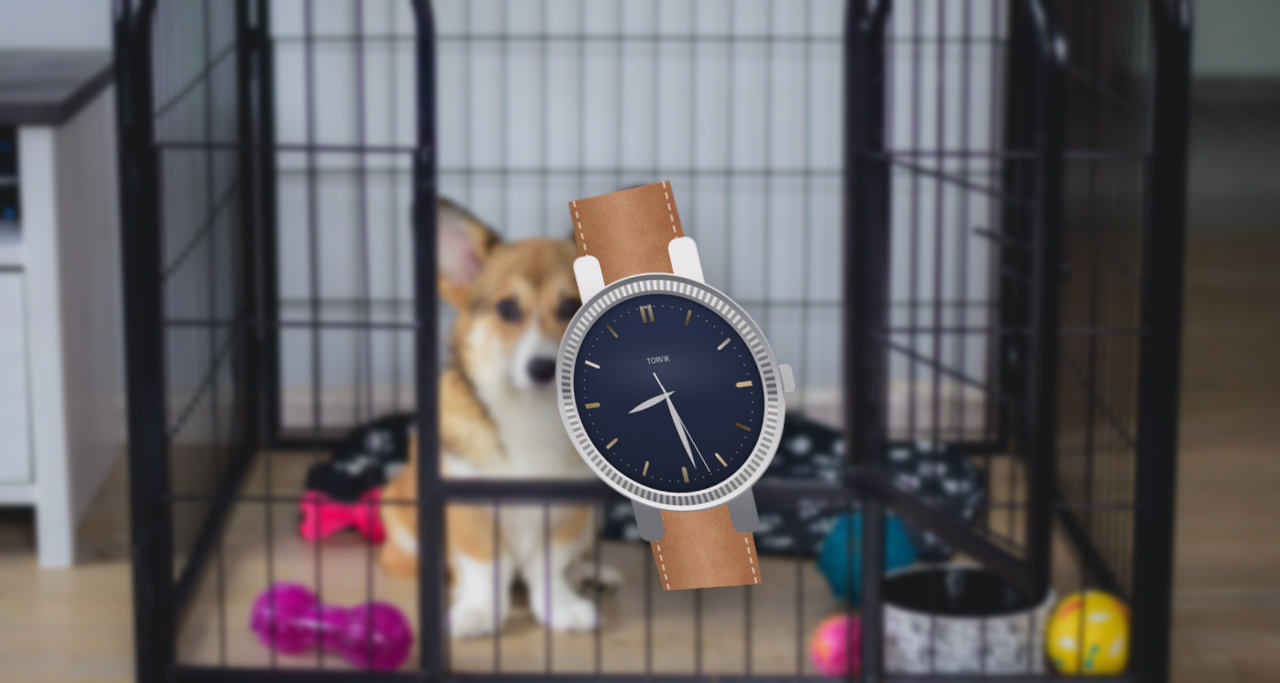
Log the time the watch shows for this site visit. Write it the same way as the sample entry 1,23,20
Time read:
8,28,27
